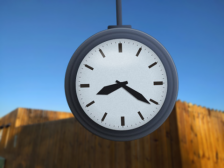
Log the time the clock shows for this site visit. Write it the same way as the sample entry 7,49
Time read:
8,21
